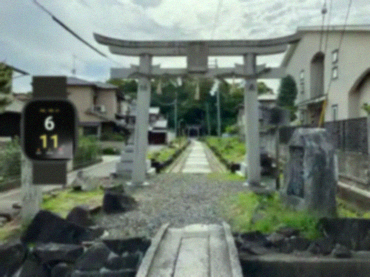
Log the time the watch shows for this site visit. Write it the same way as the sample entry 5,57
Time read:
6,11
